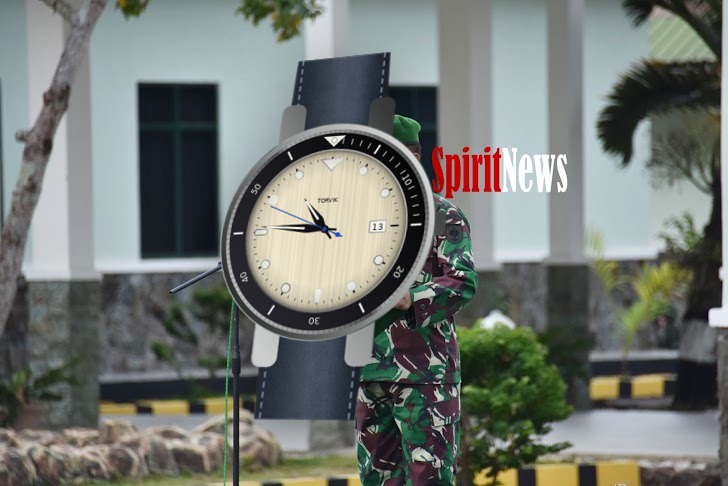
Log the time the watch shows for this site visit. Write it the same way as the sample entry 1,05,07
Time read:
10,45,49
